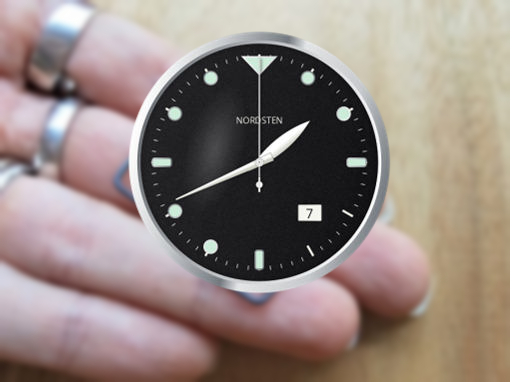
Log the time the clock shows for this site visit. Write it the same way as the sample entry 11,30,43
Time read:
1,41,00
